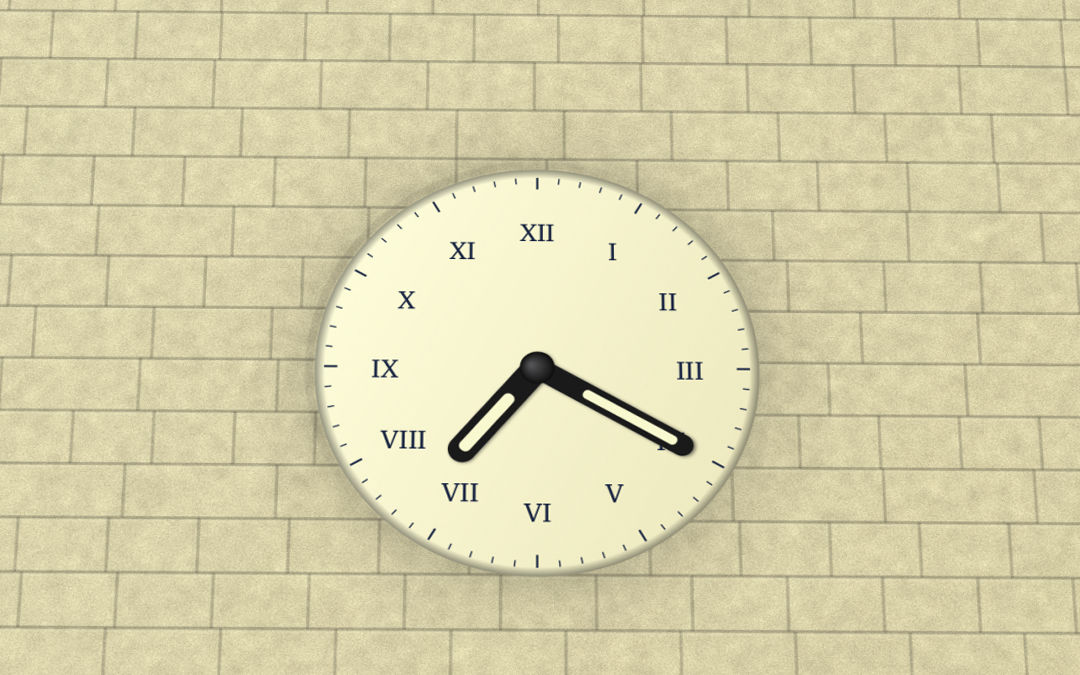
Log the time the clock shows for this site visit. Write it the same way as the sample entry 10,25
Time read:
7,20
